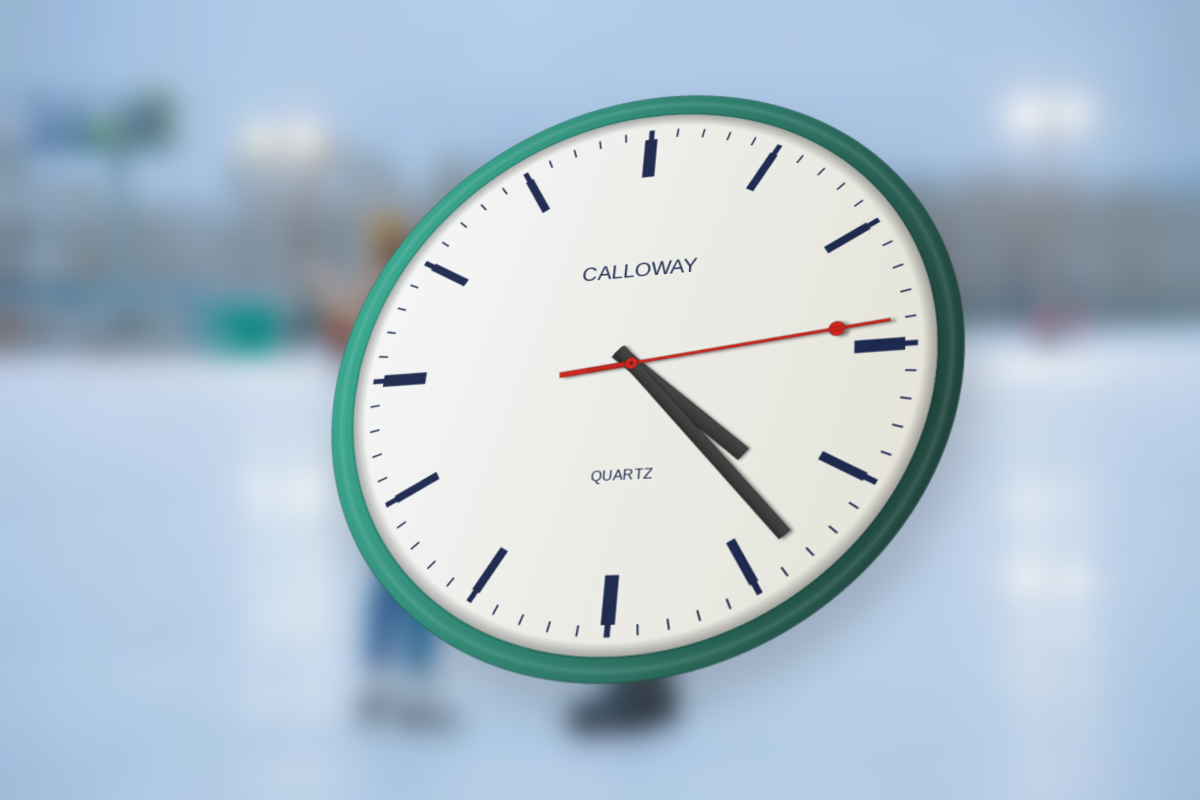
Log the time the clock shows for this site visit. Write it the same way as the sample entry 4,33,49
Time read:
4,23,14
